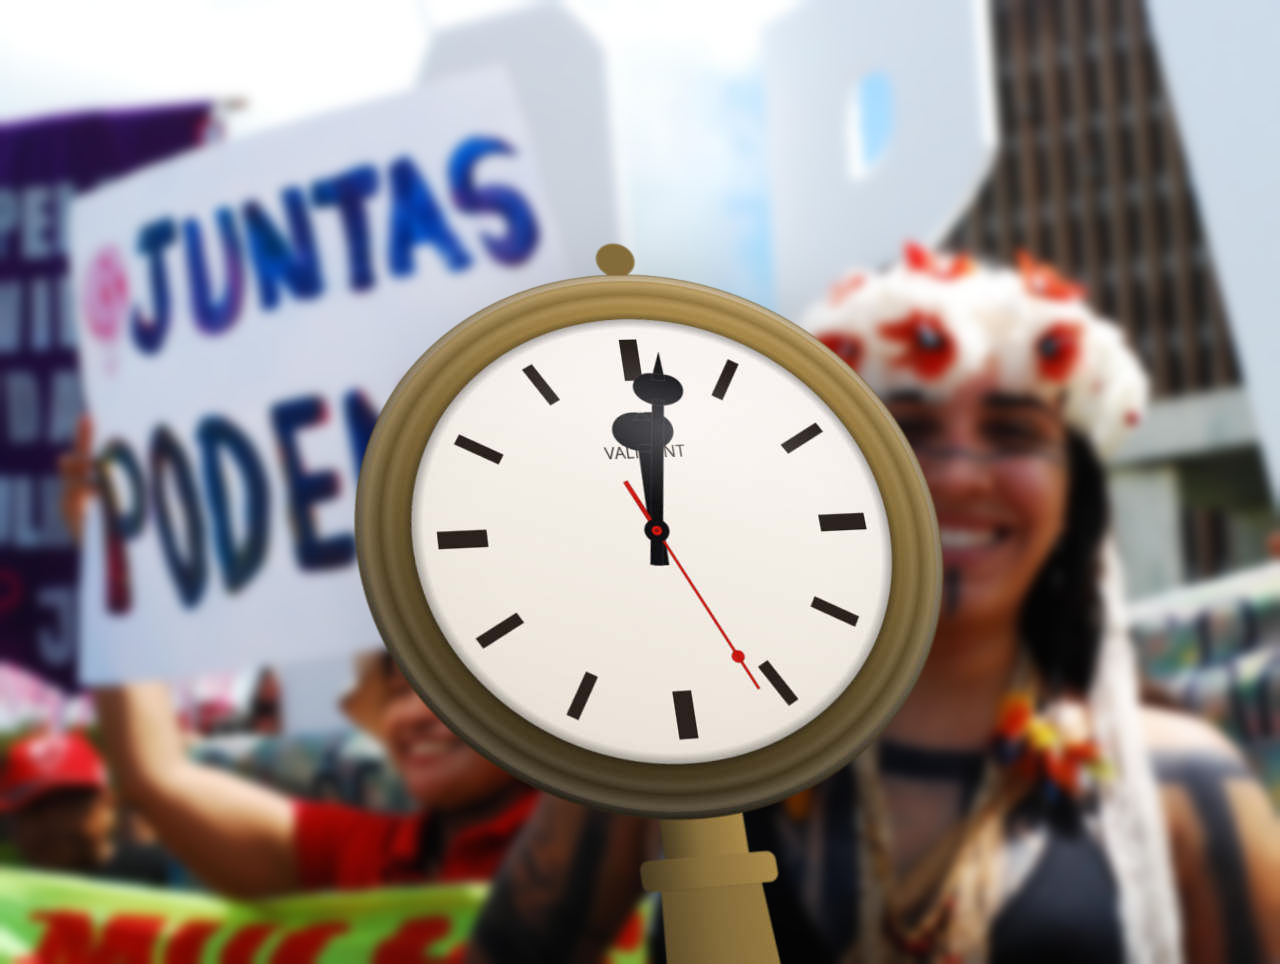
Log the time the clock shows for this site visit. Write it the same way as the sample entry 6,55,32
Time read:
12,01,26
